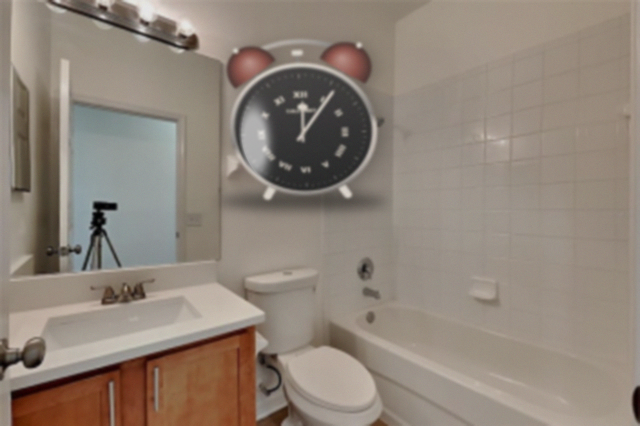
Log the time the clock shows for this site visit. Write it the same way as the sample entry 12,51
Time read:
12,06
